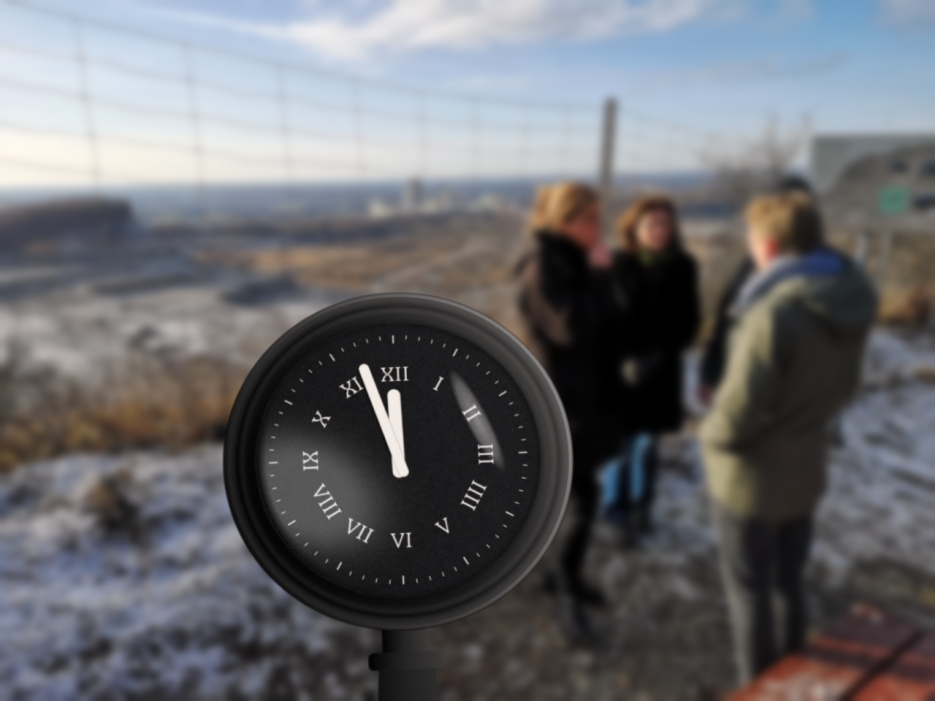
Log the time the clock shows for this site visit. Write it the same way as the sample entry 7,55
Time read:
11,57
